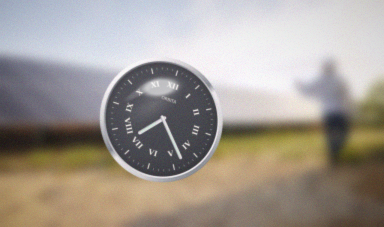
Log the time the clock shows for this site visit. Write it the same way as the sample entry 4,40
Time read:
7,23
